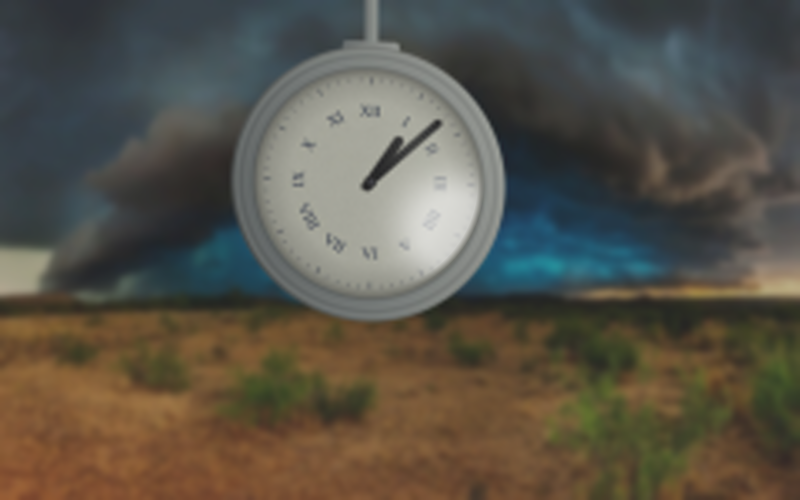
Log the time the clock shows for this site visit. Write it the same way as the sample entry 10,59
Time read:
1,08
